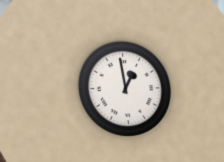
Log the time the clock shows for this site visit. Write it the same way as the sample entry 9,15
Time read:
12,59
